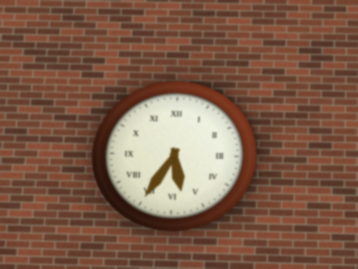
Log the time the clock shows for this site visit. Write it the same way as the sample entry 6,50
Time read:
5,35
